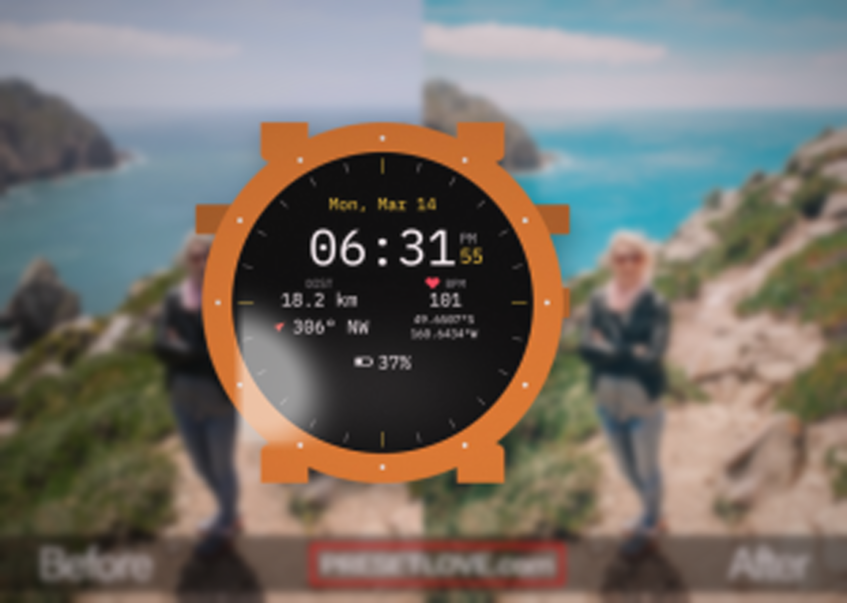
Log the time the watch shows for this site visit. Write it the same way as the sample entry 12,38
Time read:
6,31
